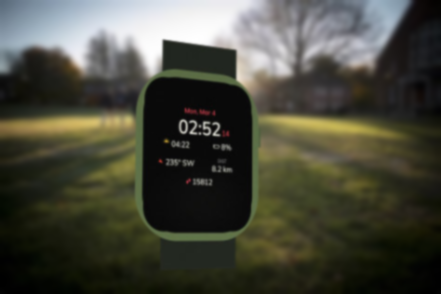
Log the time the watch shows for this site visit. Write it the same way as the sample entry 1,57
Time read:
2,52
